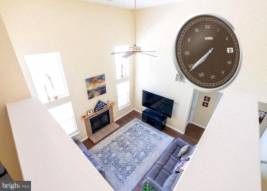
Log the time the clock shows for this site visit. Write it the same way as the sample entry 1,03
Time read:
7,39
